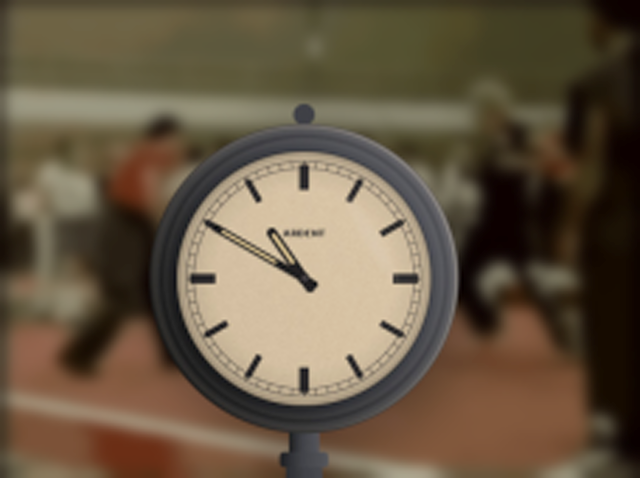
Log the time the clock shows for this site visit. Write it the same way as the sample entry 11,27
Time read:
10,50
